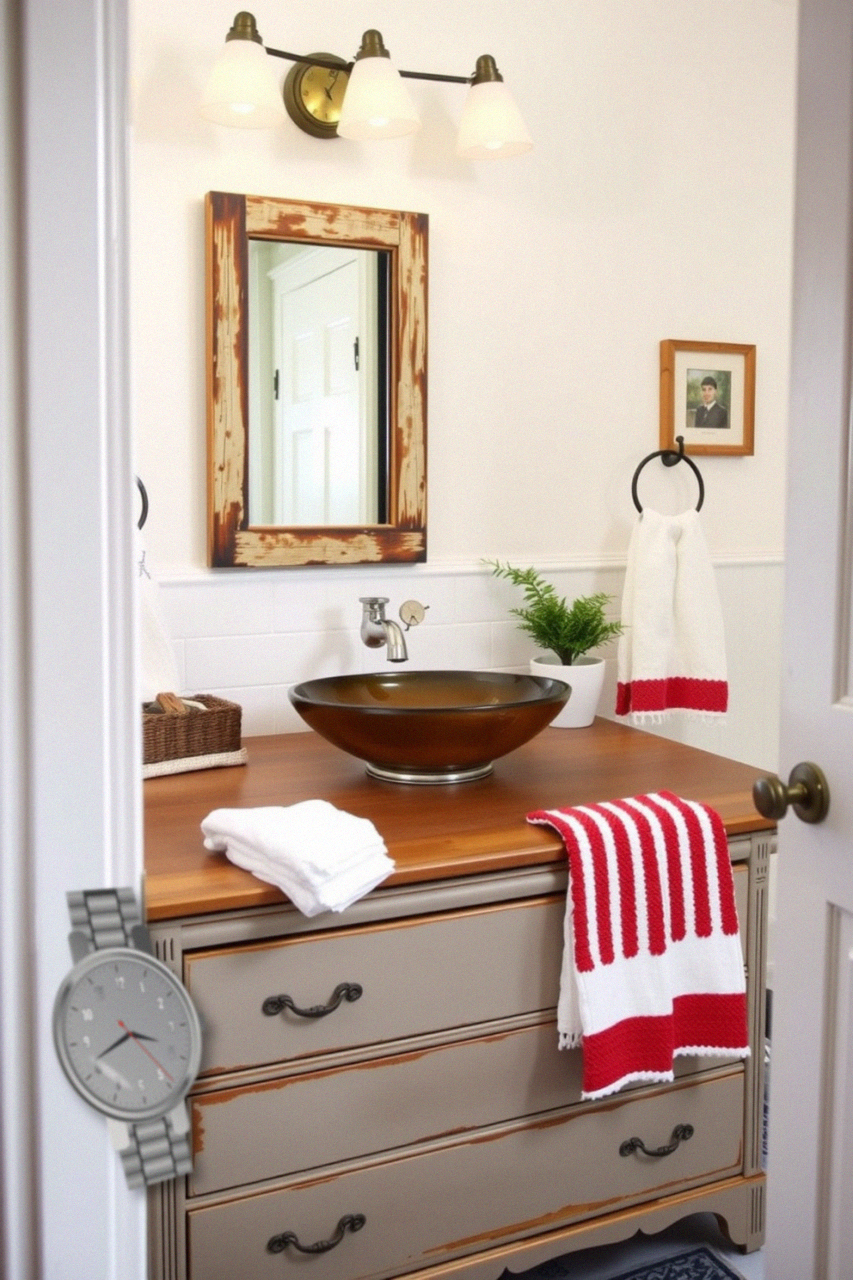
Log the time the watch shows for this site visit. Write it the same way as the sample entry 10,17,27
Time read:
3,41,24
